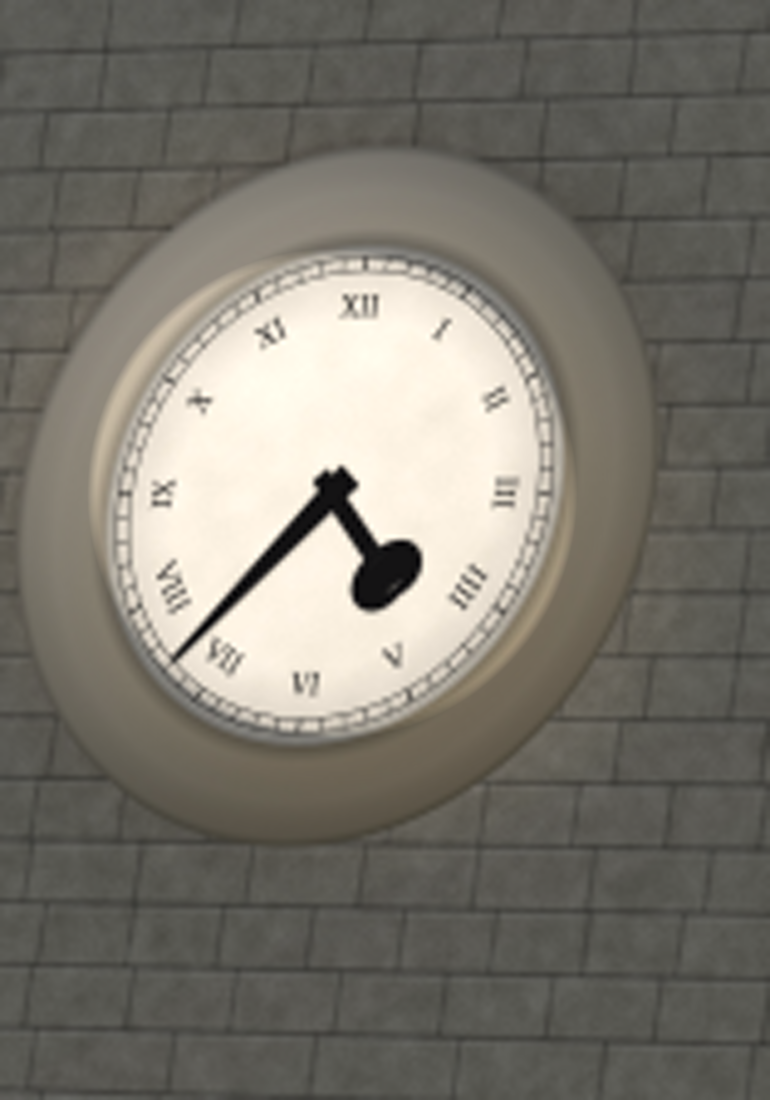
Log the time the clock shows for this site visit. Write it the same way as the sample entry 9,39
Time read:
4,37
